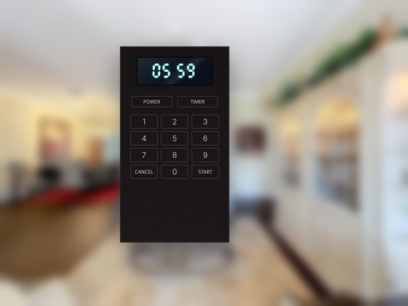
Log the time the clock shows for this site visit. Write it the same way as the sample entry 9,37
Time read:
5,59
